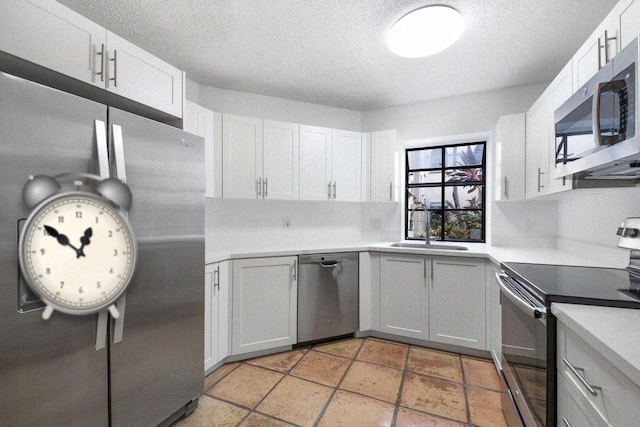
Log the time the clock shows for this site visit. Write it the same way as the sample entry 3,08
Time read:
12,51
